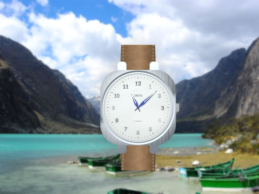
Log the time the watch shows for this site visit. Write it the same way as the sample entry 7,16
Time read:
11,08
